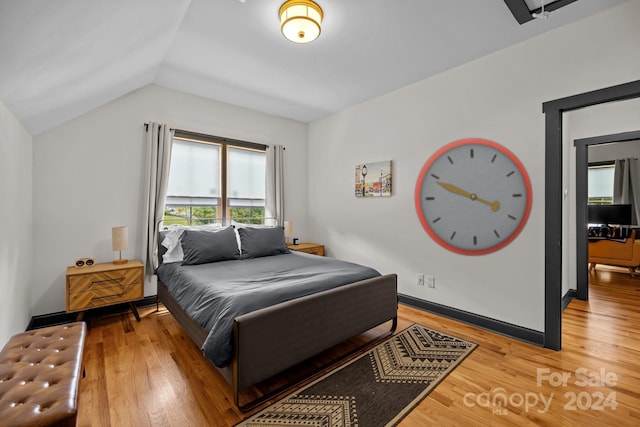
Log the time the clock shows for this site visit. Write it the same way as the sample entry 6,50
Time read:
3,49
